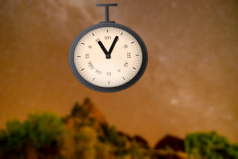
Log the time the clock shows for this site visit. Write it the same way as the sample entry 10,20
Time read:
11,04
